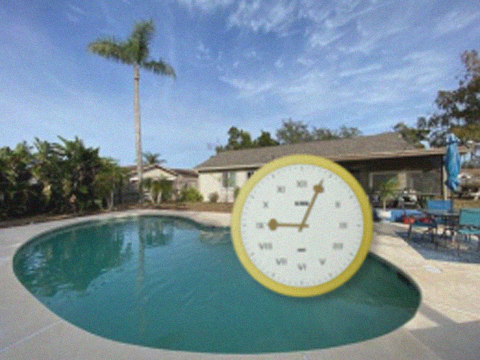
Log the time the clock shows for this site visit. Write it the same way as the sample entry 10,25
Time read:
9,04
